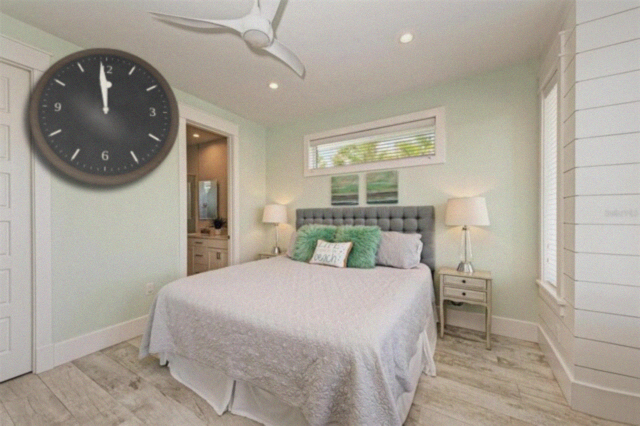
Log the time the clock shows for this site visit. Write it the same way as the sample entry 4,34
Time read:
11,59
